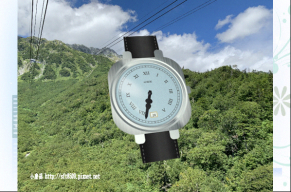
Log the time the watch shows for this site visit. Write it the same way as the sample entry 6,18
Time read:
6,33
